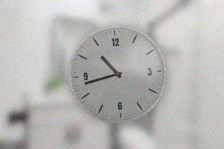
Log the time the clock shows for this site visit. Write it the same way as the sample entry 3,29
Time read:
10,43
